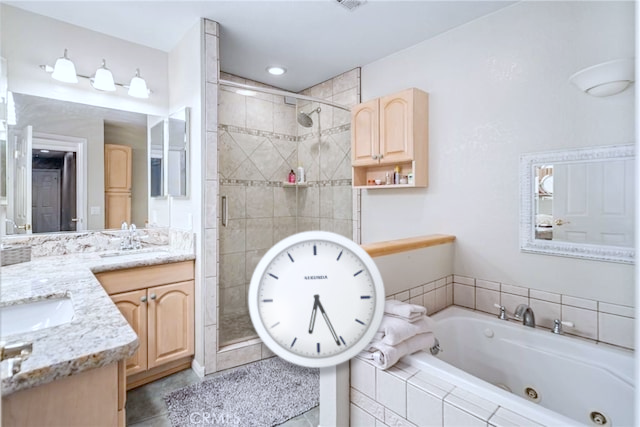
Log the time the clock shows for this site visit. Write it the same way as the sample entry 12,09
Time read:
6,26
